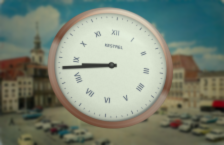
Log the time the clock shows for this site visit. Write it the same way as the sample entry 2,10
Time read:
8,43
